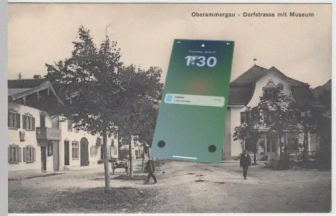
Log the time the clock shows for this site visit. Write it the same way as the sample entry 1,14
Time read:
1,30
